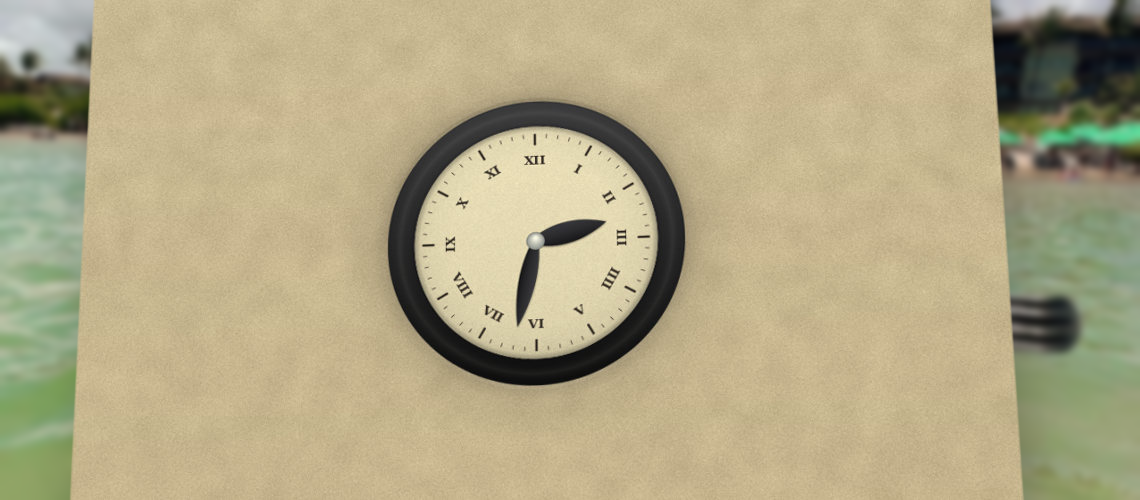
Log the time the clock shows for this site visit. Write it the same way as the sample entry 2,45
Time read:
2,32
